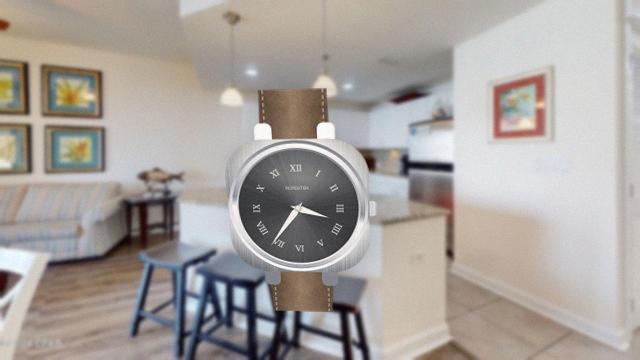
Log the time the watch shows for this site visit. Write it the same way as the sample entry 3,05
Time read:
3,36
